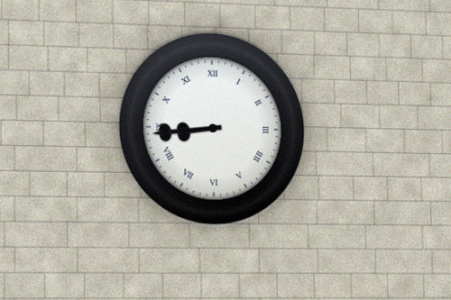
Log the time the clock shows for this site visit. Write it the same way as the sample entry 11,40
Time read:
8,44
